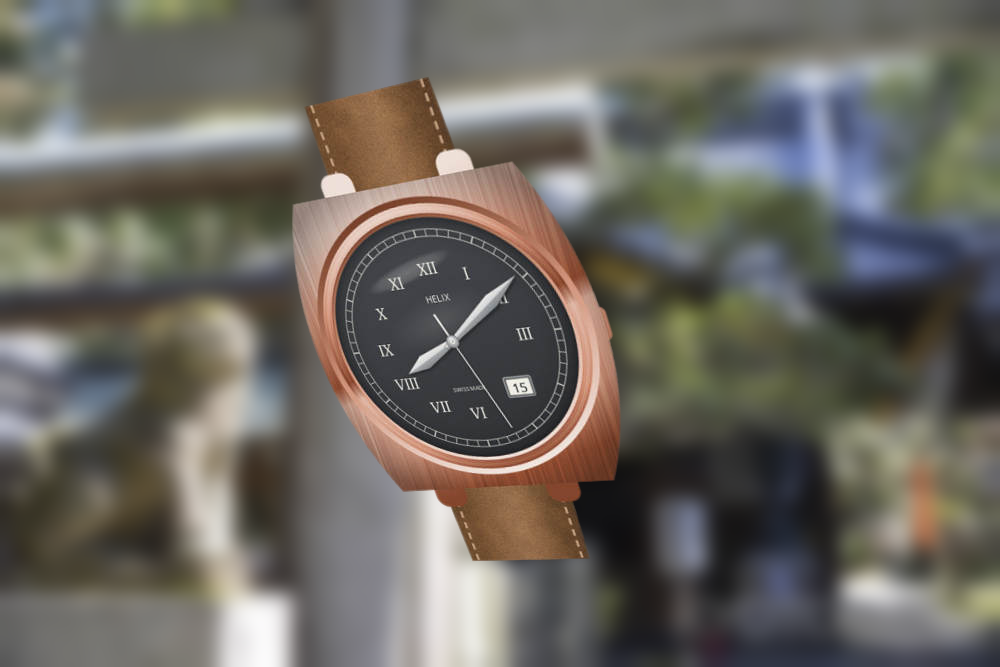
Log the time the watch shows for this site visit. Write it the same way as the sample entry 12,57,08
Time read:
8,09,27
